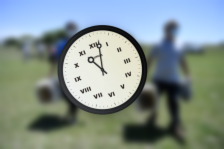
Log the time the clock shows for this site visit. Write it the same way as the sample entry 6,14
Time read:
11,02
